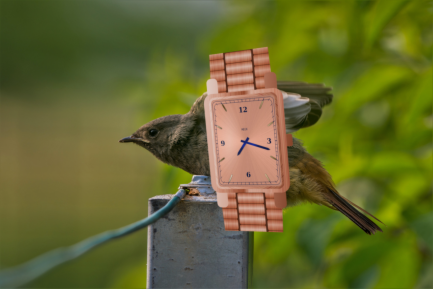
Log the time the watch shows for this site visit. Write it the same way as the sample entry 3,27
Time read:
7,18
